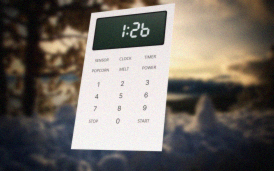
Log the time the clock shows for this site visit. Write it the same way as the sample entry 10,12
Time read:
1,26
